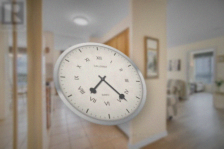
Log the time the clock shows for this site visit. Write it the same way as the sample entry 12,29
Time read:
7,23
